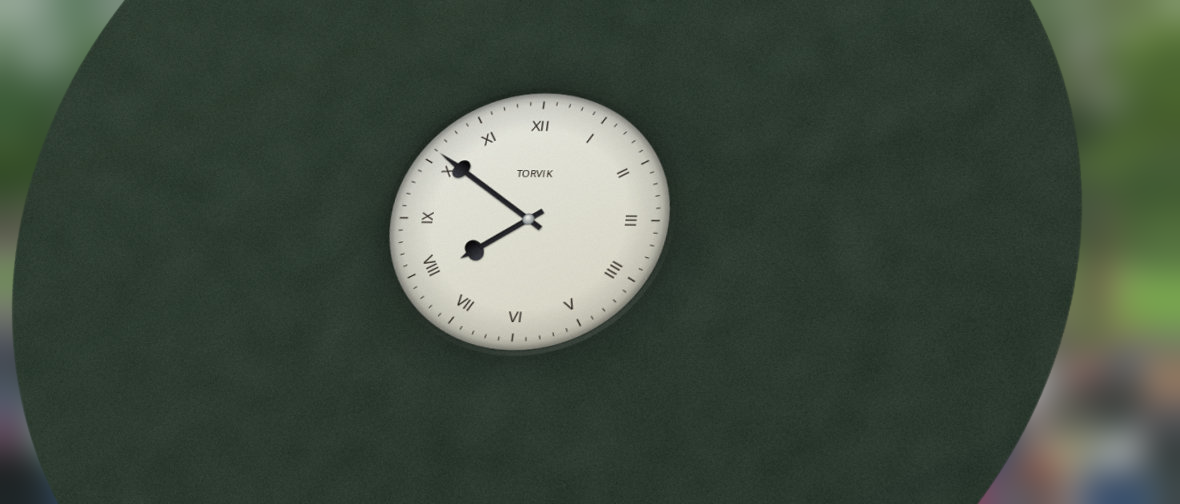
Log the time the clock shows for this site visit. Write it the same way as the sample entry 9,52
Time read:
7,51
